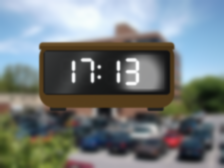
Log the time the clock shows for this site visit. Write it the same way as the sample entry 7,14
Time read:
17,13
